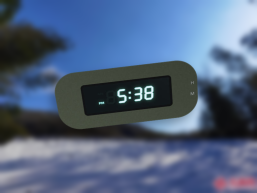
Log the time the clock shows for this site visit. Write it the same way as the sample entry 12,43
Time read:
5,38
